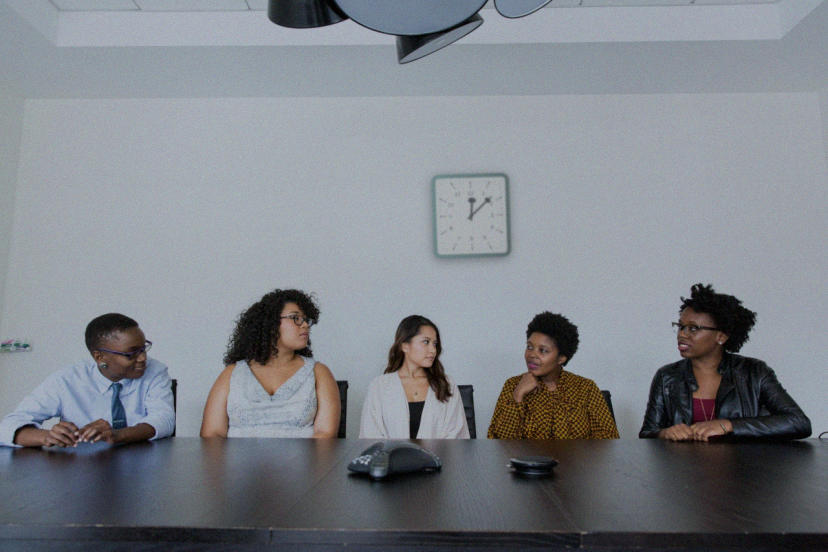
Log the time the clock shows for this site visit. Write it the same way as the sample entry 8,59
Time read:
12,08
